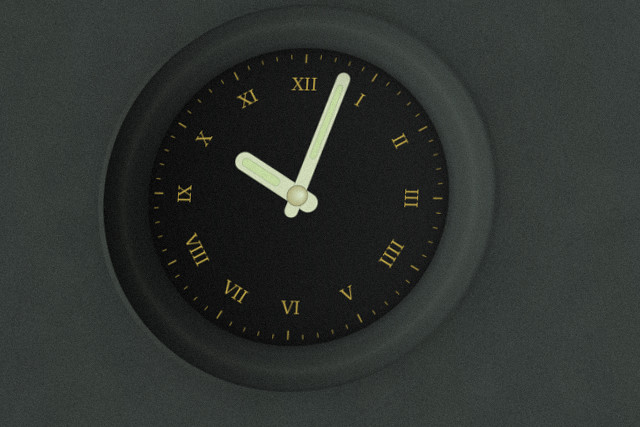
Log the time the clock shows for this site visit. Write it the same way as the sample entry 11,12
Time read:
10,03
